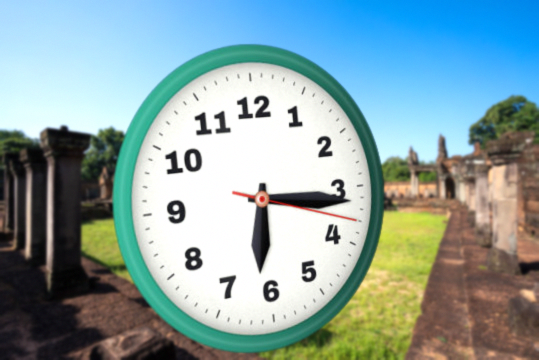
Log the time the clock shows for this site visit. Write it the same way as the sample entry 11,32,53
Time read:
6,16,18
